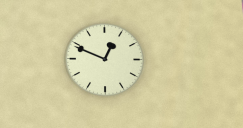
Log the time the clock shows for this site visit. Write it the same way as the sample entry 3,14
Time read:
12,49
